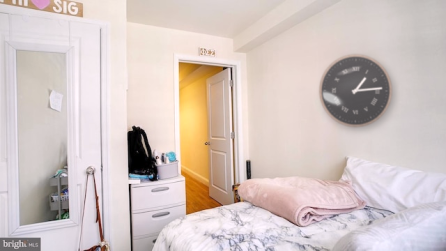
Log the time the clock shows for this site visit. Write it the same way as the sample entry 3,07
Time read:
1,14
